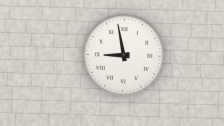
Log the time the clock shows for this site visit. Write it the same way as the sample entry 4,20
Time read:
8,58
